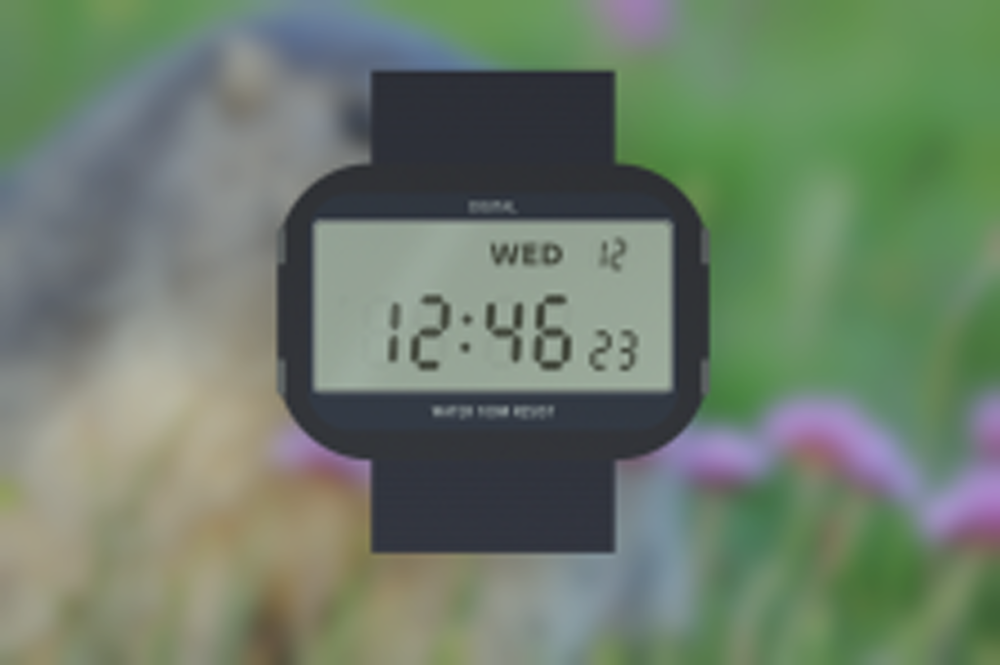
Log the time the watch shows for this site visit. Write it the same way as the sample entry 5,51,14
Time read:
12,46,23
